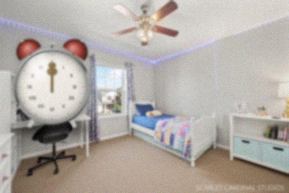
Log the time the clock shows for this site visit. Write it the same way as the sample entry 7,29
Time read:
12,00
